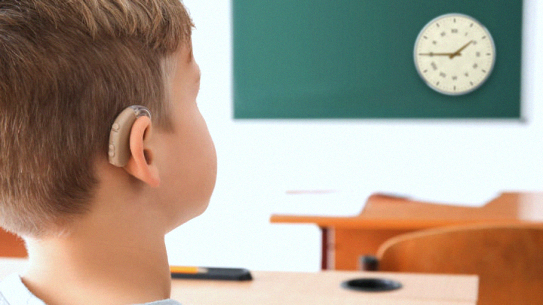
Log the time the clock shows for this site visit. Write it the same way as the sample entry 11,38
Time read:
1,45
